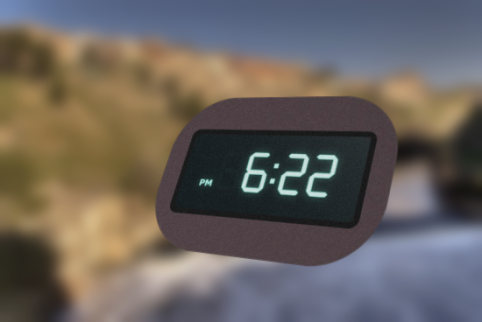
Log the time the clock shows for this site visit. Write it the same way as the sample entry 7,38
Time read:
6,22
